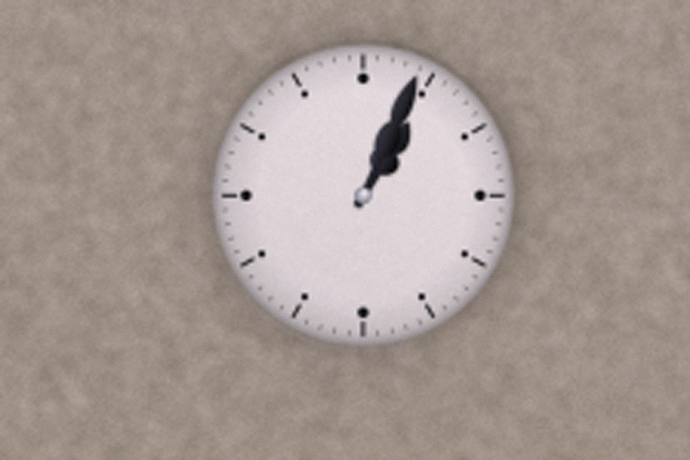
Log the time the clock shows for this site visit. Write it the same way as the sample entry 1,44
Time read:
1,04
